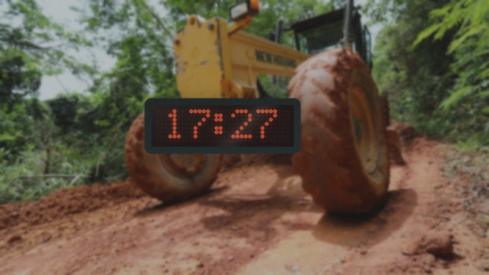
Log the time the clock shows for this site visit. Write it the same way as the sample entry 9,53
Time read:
17,27
